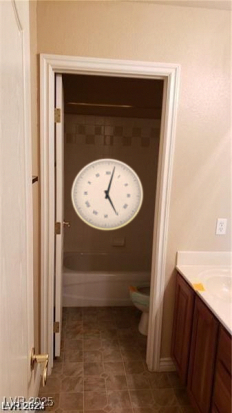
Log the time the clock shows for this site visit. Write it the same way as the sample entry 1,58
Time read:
5,02
